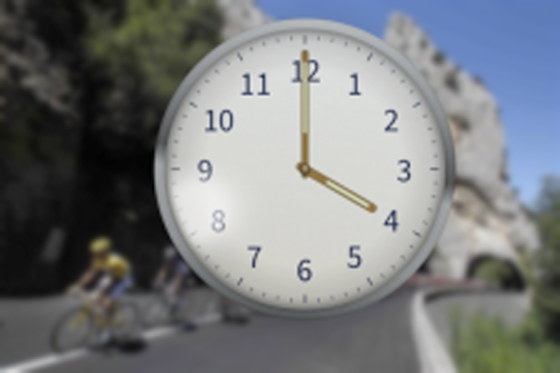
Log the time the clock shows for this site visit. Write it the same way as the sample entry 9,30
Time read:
4,00
